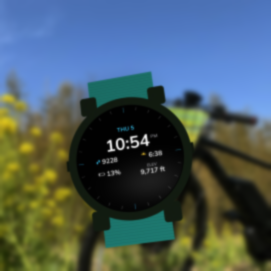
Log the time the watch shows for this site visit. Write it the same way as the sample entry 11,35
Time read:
10,54
